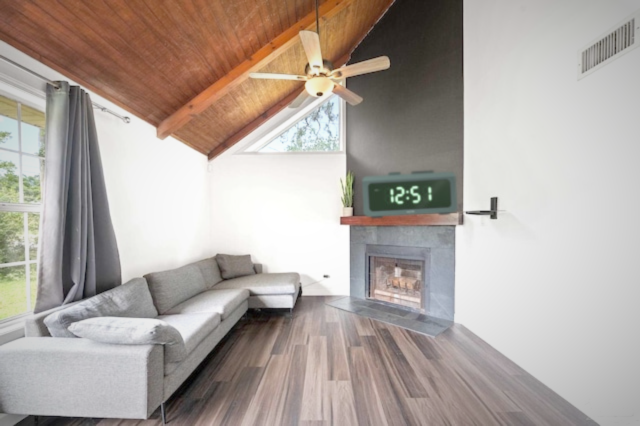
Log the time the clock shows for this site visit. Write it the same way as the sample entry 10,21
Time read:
12,51
